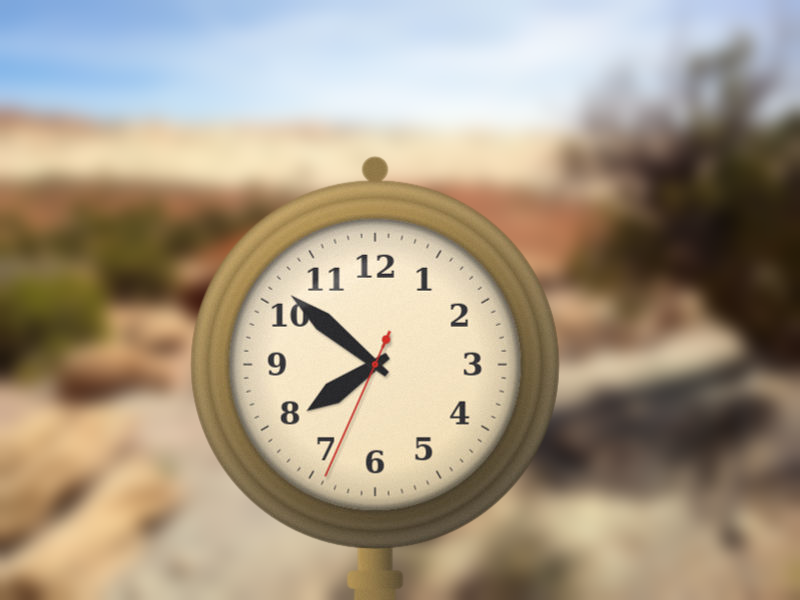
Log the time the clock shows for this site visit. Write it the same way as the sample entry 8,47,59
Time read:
7,51,34
